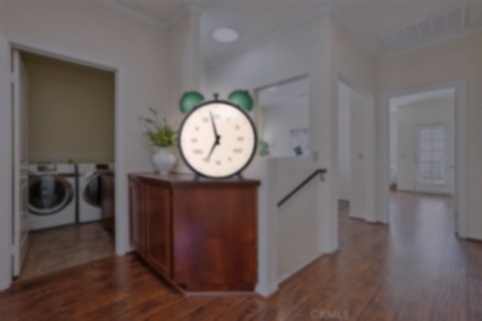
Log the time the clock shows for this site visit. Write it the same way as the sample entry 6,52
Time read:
6,58
